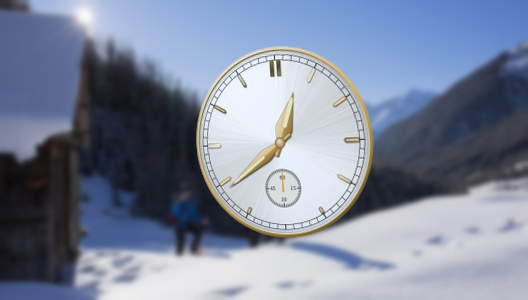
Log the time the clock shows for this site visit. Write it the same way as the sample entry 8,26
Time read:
12,39
